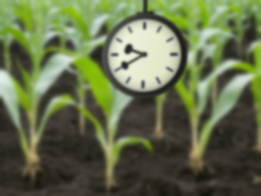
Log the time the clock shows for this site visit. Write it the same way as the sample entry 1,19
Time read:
9,40
